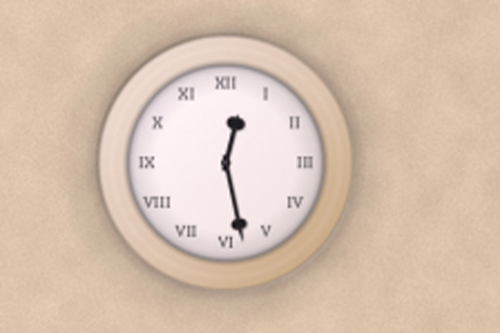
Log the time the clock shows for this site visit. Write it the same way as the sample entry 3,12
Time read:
12,28
